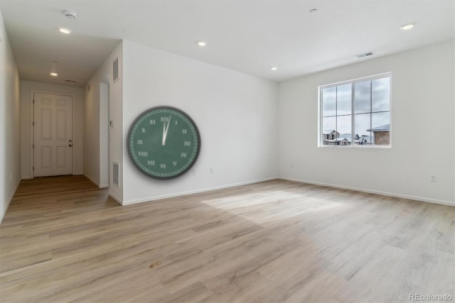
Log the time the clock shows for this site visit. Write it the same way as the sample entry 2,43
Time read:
12,02
